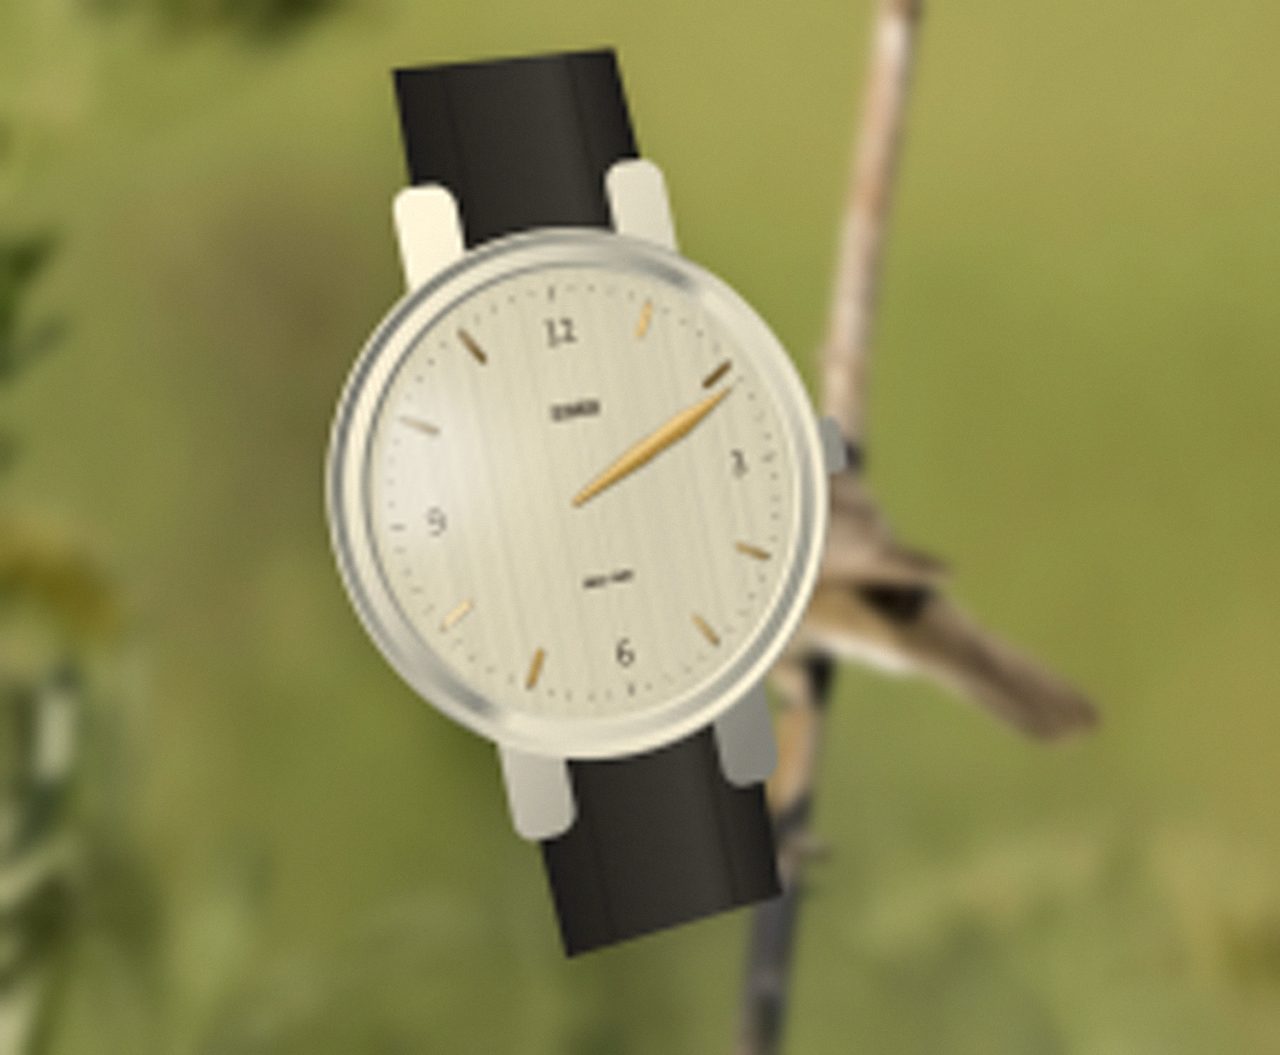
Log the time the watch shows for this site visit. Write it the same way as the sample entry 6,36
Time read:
2,11
